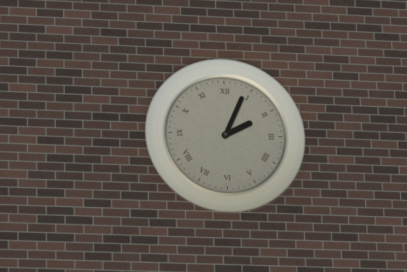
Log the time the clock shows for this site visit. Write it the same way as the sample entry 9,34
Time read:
2,04
